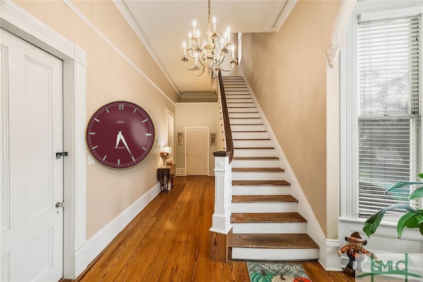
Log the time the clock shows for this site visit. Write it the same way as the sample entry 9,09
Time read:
6,25
